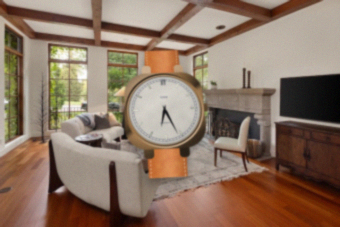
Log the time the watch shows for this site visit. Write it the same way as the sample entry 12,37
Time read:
6,26
